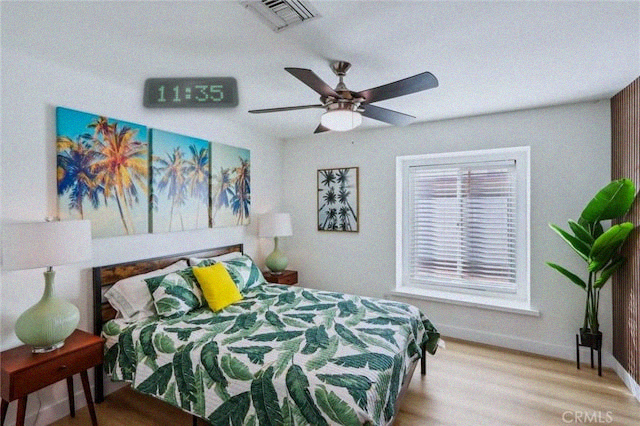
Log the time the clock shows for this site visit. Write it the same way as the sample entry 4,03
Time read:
11,35
